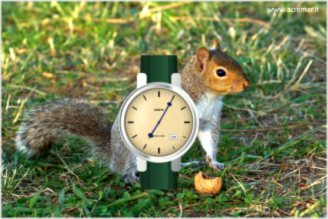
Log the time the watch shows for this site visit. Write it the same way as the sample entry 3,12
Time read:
7,05
